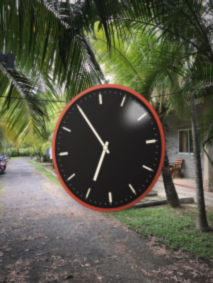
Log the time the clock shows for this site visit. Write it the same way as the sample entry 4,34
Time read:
6,55
